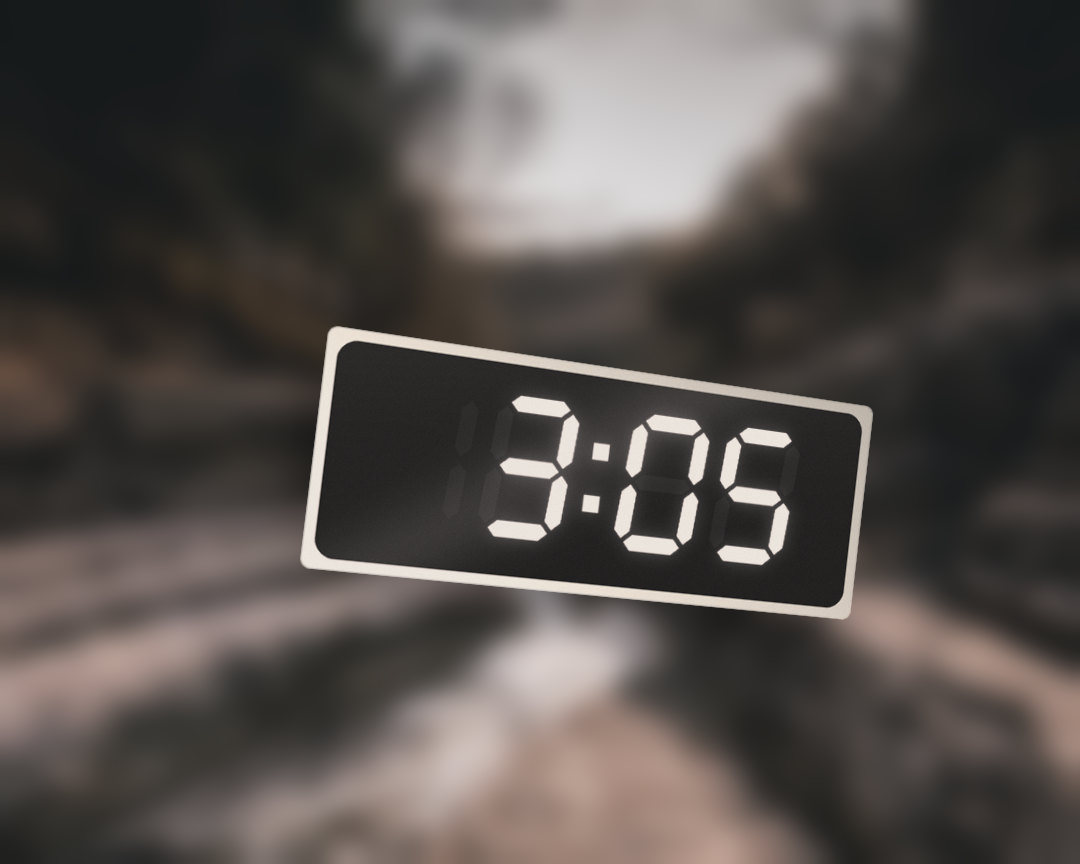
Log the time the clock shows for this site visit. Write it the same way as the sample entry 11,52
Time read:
3,05
